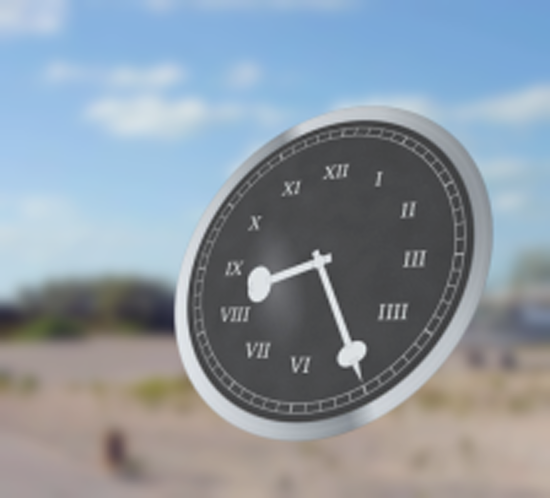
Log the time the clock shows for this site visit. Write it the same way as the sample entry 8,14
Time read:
8,25
